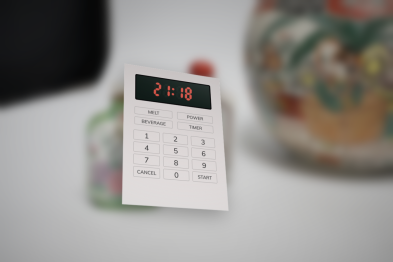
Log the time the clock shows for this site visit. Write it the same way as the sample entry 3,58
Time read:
21,18
